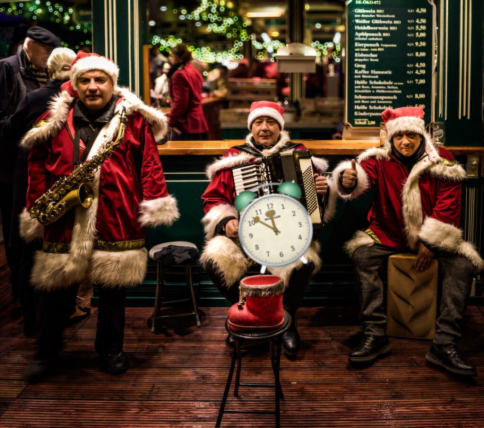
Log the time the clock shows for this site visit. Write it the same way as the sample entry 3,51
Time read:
11,52
